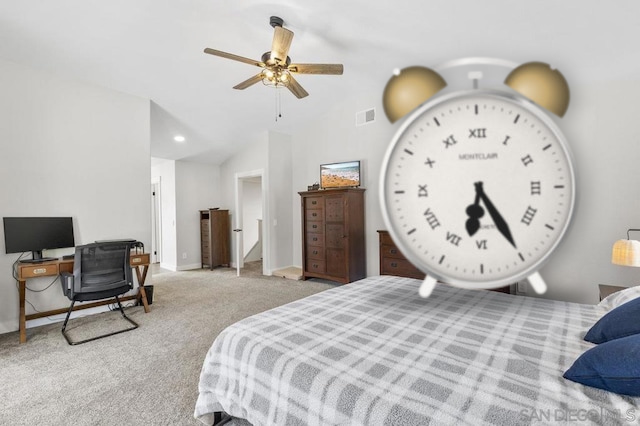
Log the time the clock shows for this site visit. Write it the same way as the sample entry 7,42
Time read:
6,25
